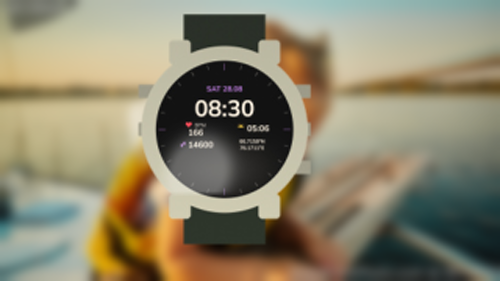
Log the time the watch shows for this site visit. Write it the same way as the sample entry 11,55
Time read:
8,30
